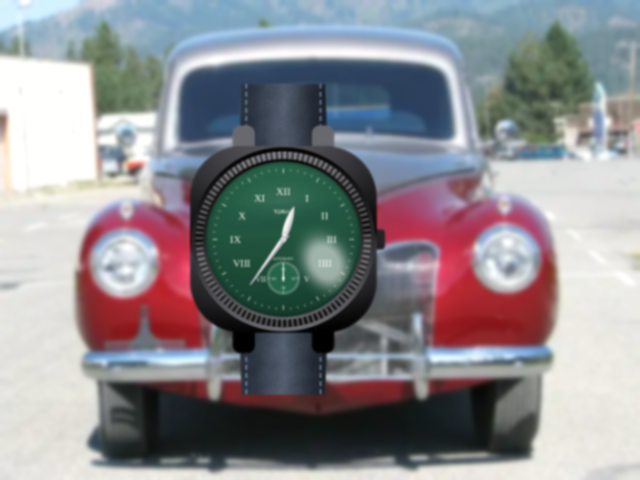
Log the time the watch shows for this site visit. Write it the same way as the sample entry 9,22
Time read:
12,36
